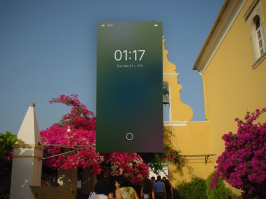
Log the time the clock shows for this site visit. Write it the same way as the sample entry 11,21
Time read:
1,17
